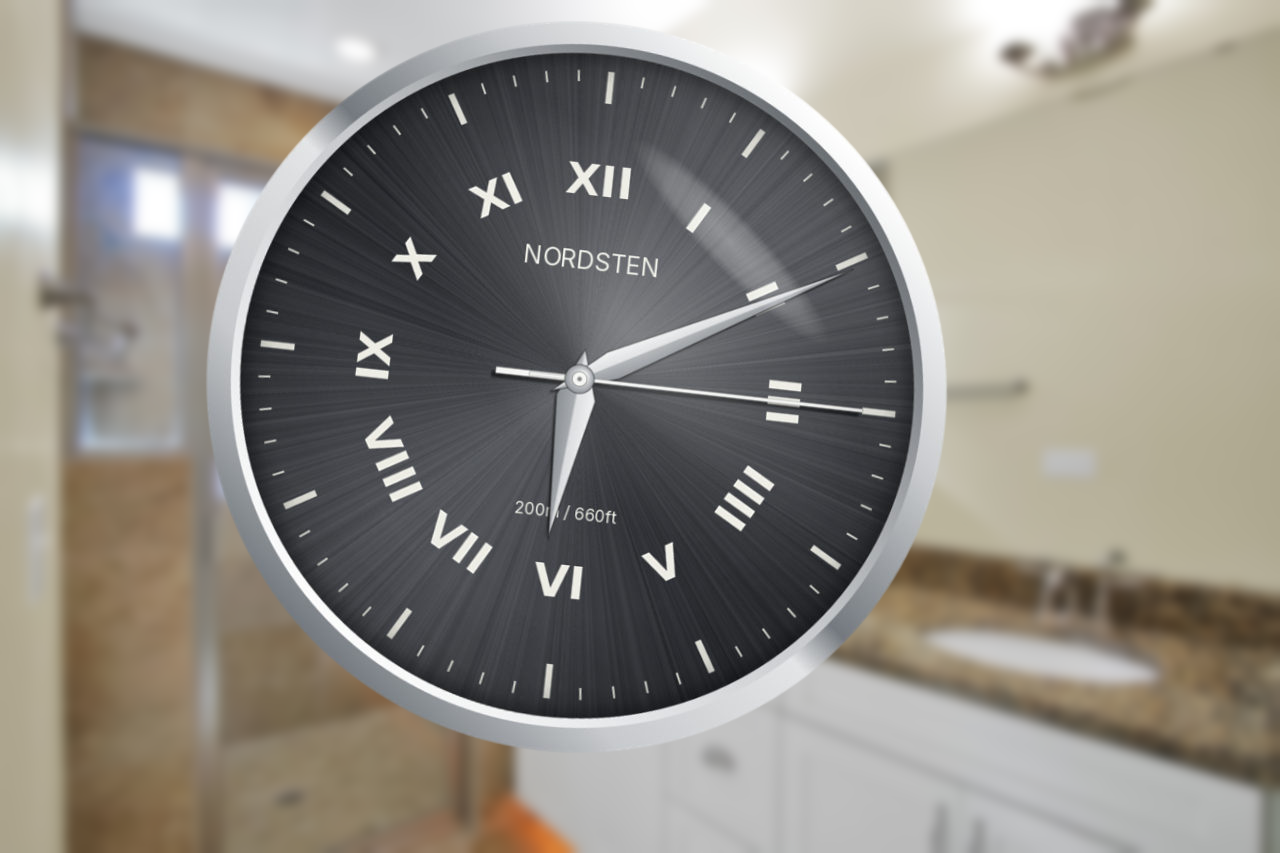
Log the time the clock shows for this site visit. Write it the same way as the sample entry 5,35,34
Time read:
6,10,15
